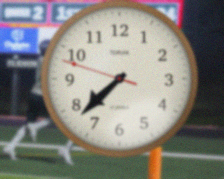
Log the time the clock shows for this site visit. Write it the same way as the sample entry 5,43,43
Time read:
7,37,48
